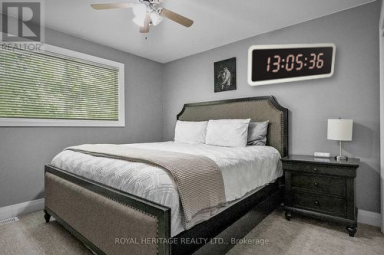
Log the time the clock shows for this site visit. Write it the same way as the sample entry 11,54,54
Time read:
13,05,36
